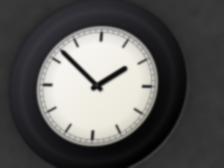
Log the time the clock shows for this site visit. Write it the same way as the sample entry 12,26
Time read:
1,52
